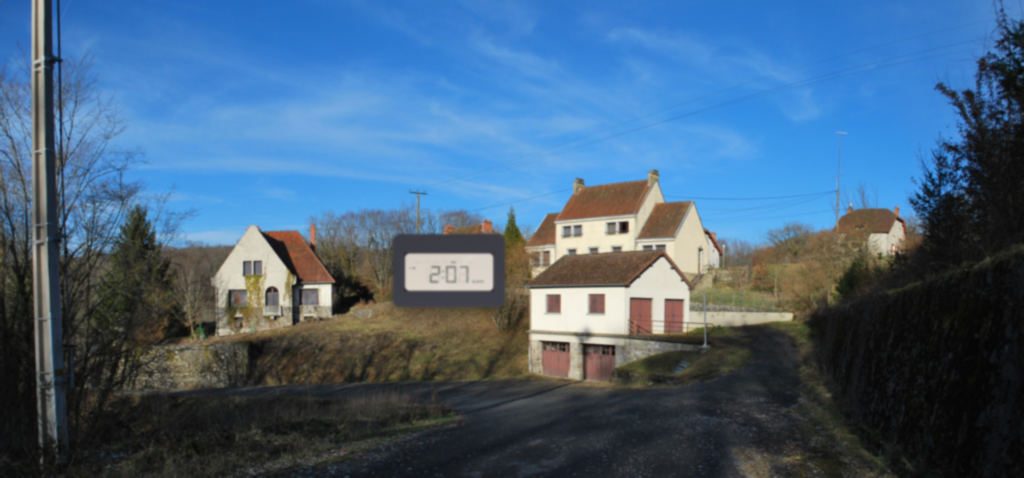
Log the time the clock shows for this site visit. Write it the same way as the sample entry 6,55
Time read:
2,07
